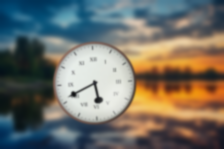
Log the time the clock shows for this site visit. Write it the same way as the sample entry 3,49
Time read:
5,41
